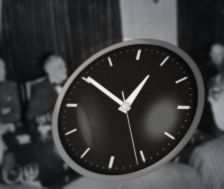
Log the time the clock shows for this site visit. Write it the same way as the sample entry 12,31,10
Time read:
12,50,26
